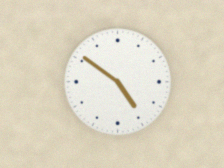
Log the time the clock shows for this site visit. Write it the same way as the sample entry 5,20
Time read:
4,51
